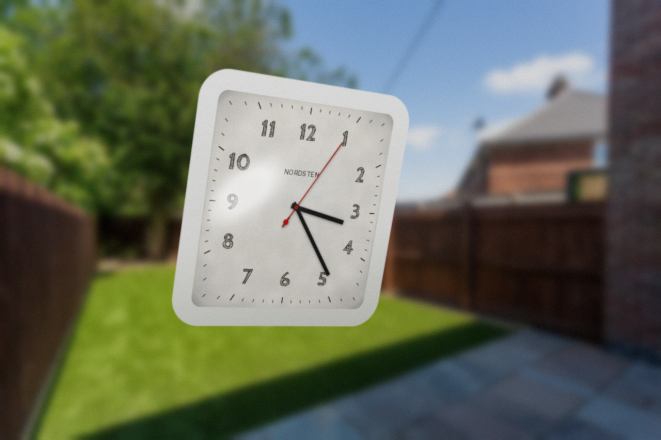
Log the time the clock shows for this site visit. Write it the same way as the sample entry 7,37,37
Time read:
3,24,05
